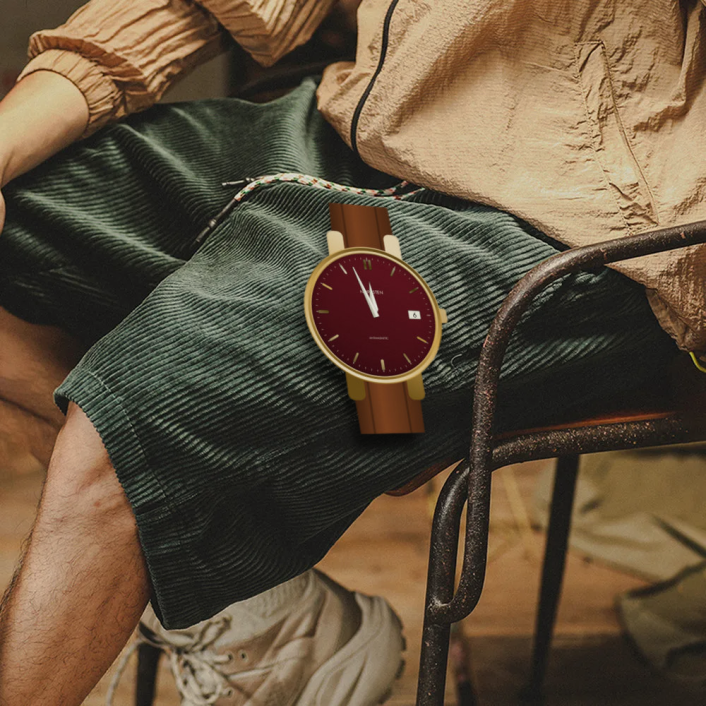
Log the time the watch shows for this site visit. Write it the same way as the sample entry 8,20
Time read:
11,57
